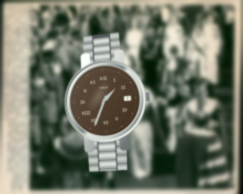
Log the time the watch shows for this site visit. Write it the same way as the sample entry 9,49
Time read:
1,34
